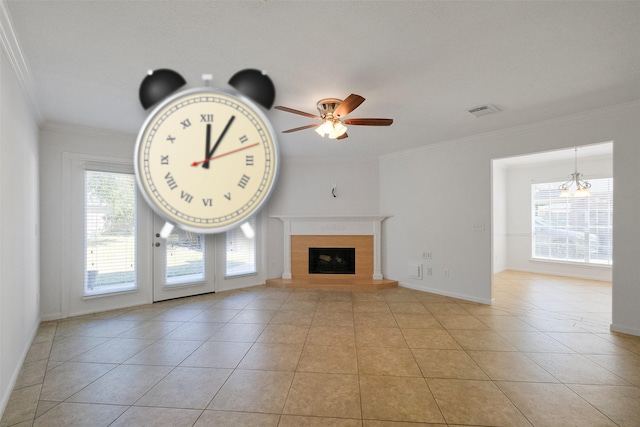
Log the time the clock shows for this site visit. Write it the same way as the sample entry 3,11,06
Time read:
12,05,12
